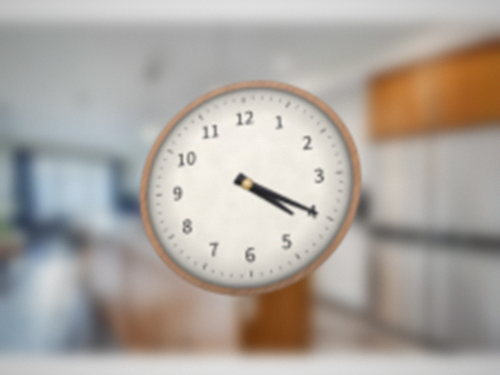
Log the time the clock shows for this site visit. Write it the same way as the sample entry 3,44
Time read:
4,20
